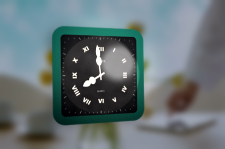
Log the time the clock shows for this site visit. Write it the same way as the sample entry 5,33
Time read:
7,59
